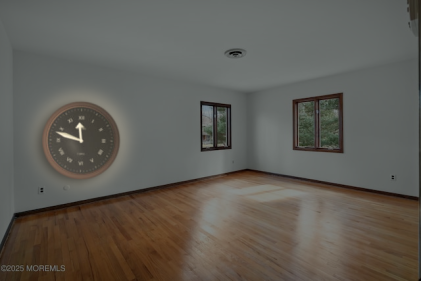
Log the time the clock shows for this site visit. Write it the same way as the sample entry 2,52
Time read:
11,48
